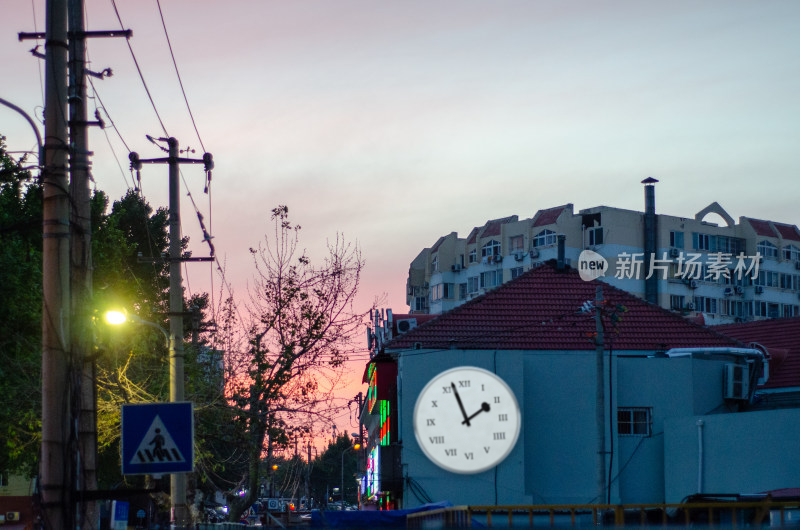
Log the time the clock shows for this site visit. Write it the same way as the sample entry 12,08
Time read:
1,57
